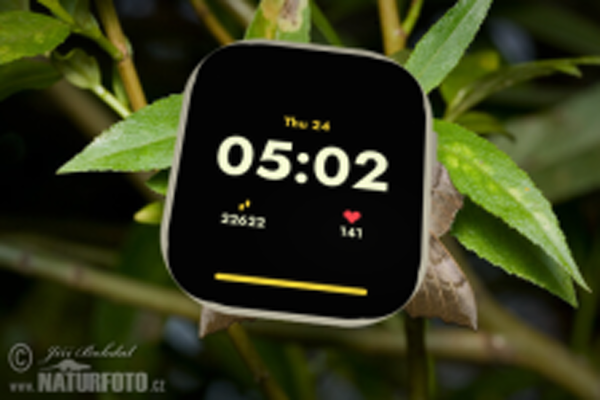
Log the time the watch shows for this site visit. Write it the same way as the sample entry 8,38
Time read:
5,02
